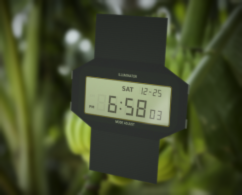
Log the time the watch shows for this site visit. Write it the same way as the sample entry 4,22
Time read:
6,58
